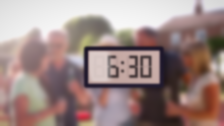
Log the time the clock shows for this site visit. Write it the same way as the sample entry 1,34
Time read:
6,30
